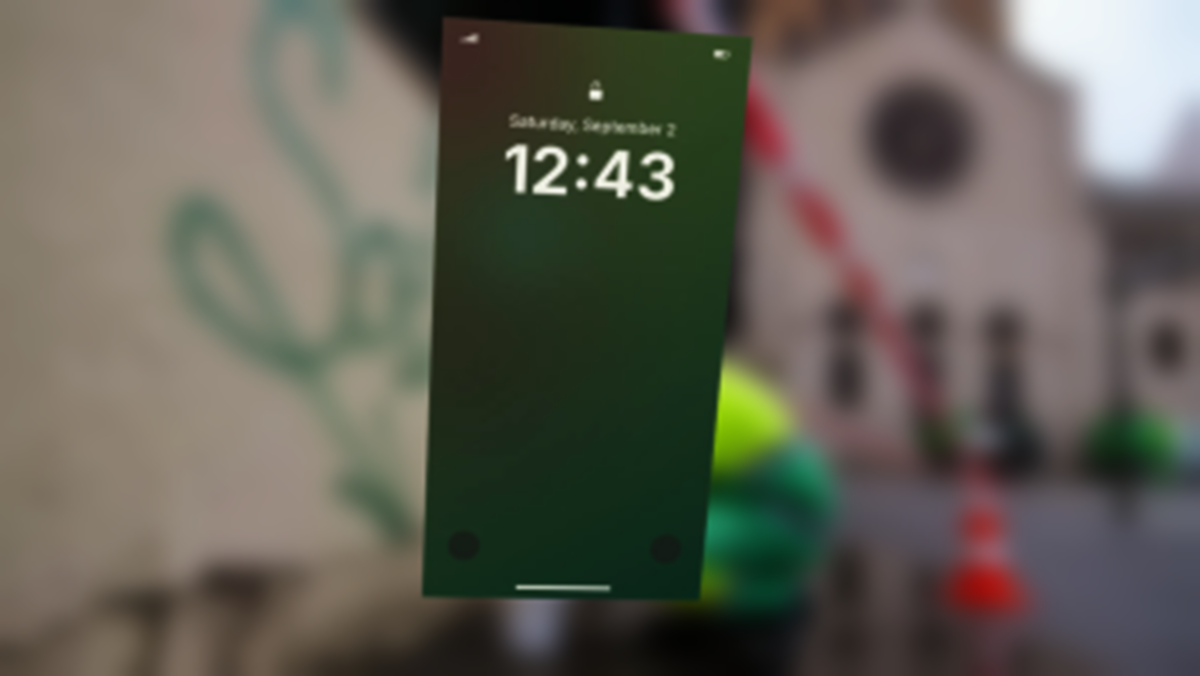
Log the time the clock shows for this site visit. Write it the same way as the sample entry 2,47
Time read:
12,43
